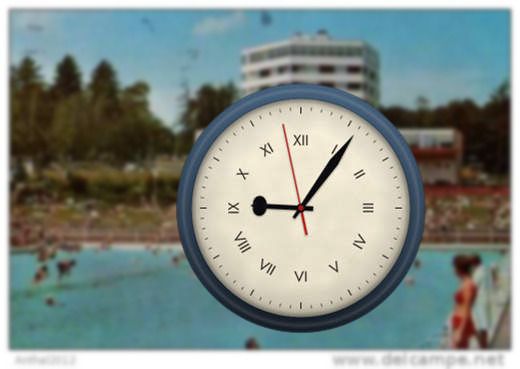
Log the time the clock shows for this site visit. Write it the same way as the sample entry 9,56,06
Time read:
9,05,58
